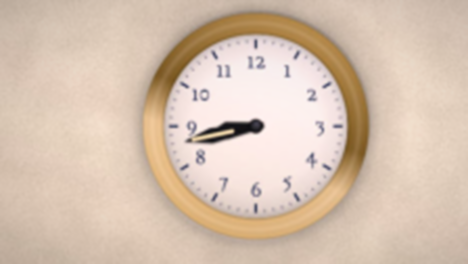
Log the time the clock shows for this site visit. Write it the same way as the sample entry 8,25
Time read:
8,43
